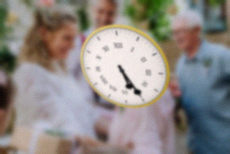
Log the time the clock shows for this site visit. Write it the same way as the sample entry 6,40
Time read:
5,25
